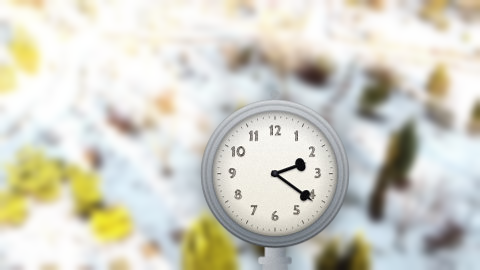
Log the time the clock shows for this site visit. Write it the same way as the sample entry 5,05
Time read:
2,21
